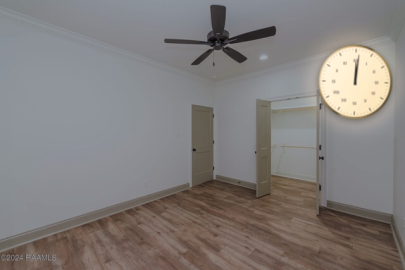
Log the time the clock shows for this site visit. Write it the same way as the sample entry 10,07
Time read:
12,01
